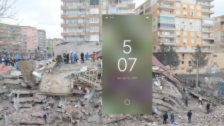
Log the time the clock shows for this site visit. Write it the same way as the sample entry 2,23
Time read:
5,07
